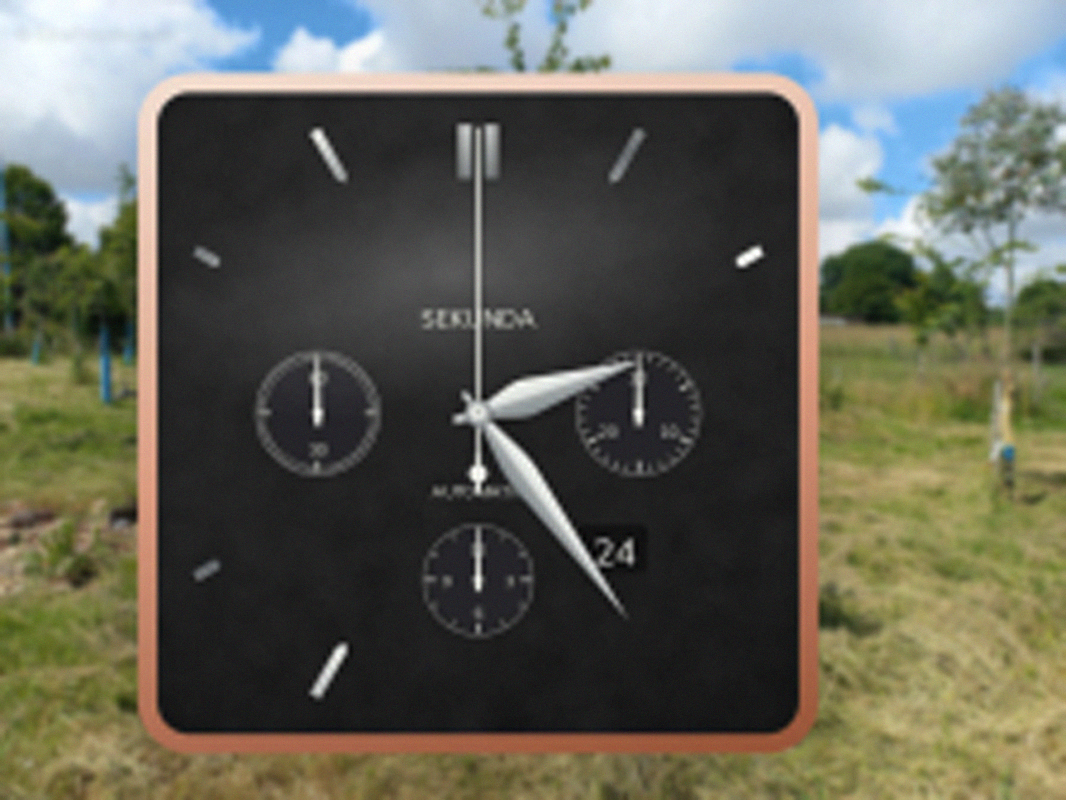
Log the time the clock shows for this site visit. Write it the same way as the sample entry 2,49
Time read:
2,24
